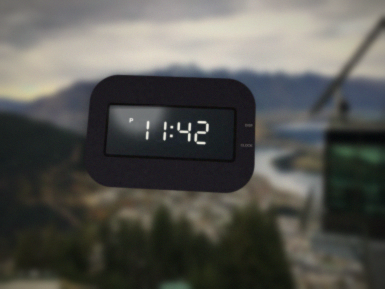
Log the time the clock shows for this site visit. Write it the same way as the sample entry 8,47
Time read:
11,42
